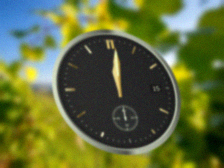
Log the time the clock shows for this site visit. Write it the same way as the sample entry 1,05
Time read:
12,01
